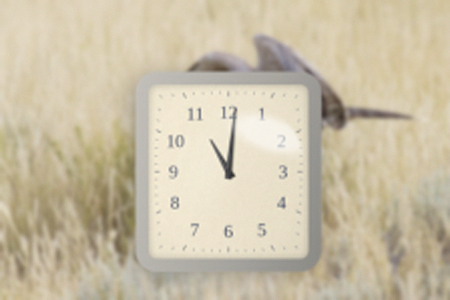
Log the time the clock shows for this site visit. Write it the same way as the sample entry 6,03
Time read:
11,01
